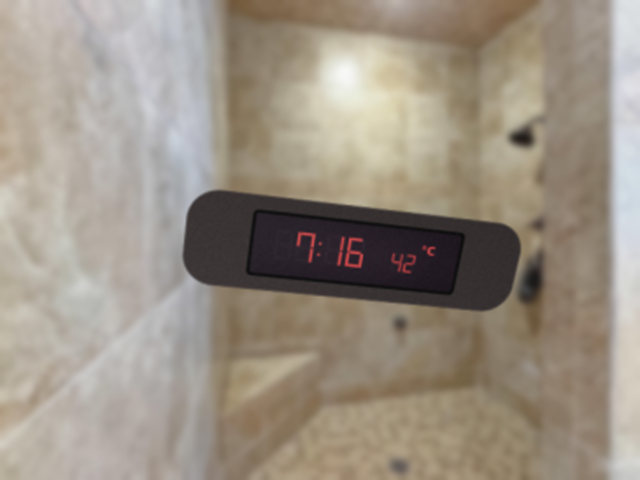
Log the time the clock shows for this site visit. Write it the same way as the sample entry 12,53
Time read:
7,16
